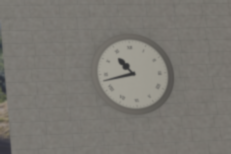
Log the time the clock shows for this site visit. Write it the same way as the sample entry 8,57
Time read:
10,43
